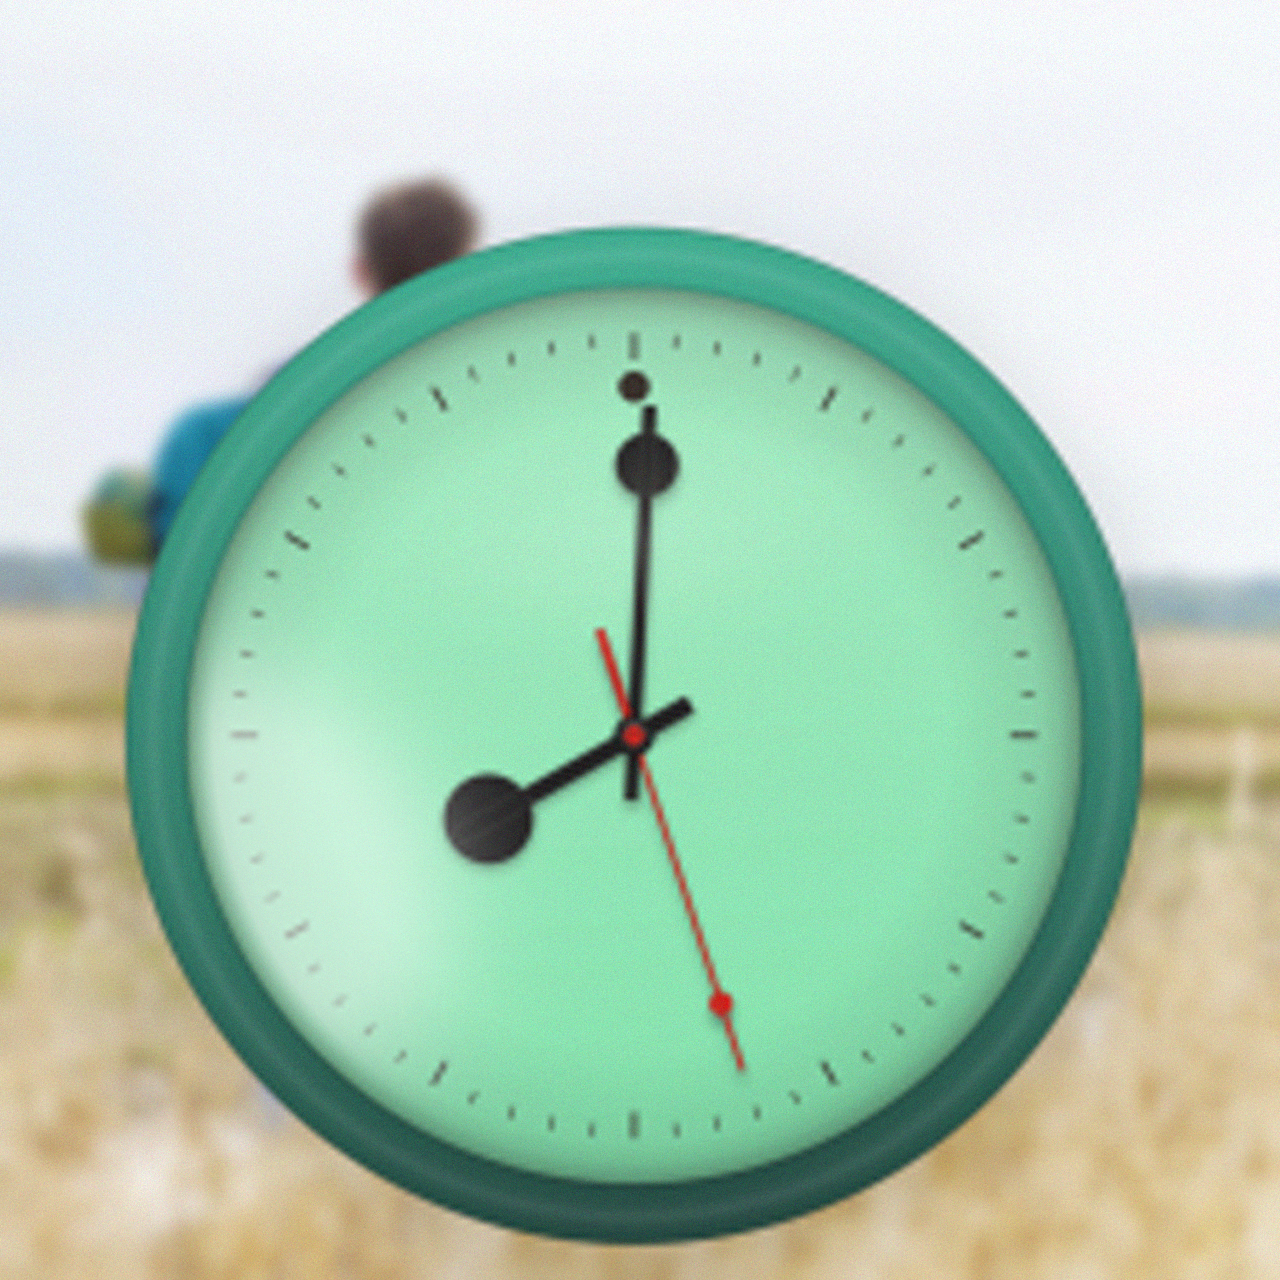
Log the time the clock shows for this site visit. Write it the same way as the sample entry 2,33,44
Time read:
8,00,27
